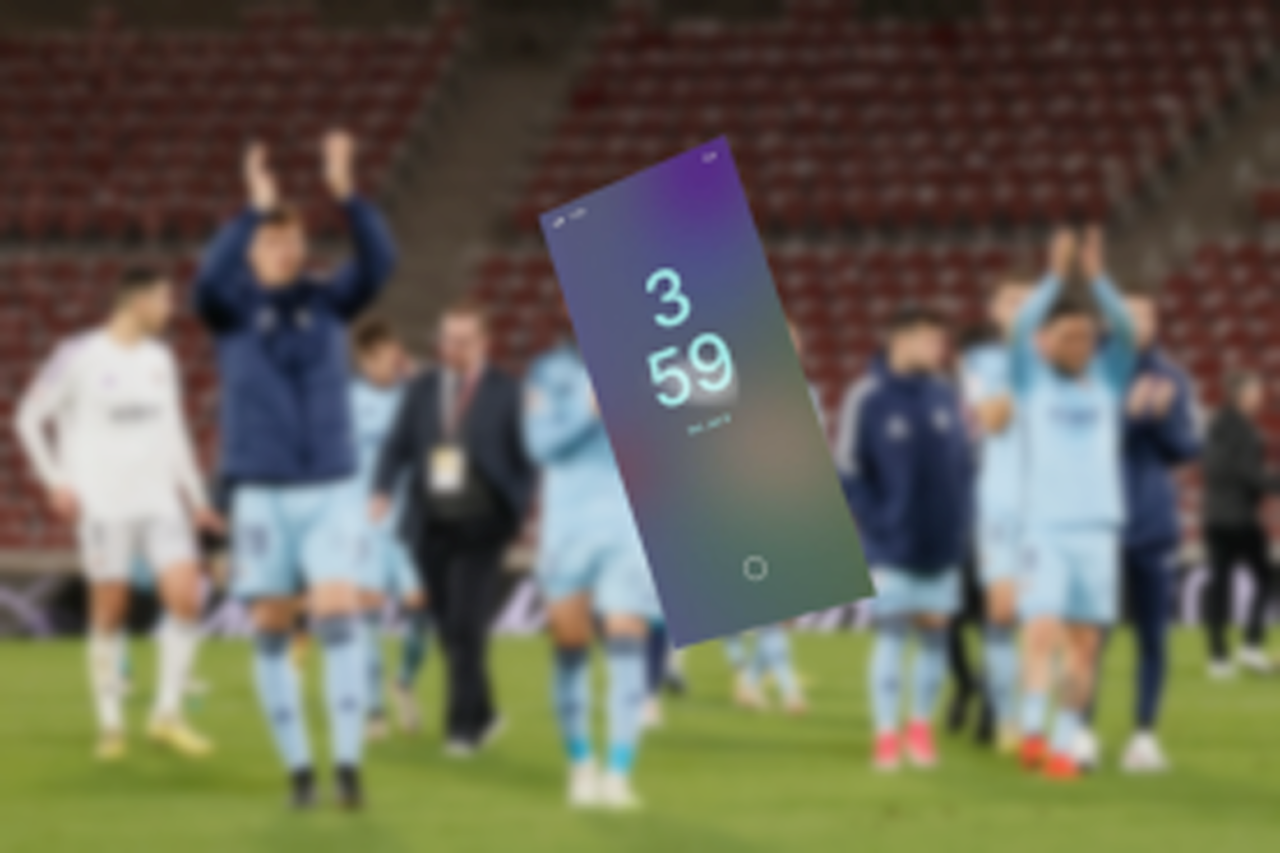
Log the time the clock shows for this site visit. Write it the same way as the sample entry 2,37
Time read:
3,59
